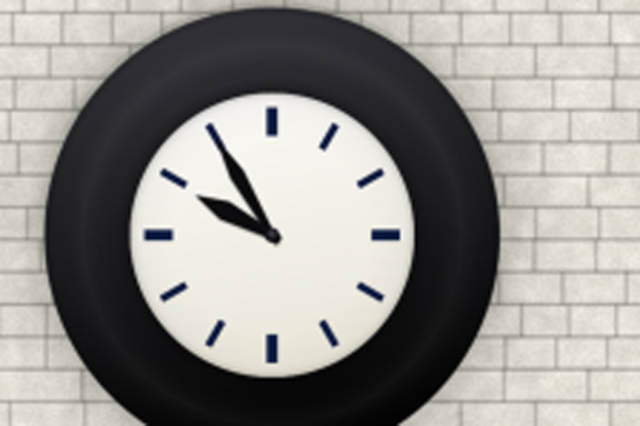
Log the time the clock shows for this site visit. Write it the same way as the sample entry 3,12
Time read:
9,55
